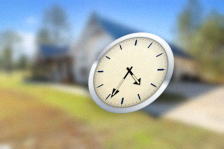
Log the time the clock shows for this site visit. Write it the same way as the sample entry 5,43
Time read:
4,34
